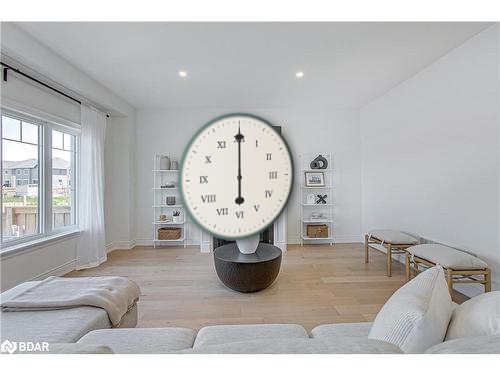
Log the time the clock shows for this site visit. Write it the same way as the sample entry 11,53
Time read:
6,00
